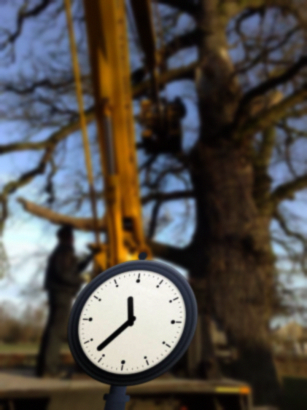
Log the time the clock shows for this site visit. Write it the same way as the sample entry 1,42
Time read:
11,37
